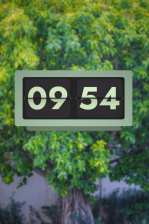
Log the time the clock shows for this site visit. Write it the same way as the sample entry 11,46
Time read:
9,54
